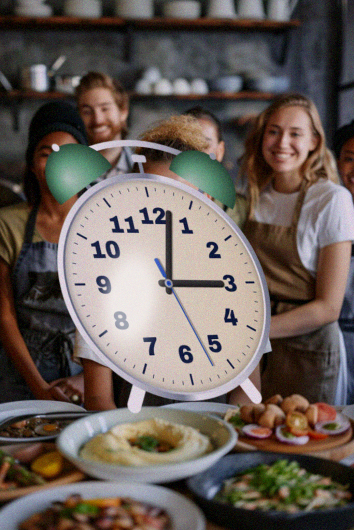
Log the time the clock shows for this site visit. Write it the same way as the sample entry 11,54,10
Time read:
3,02,27
